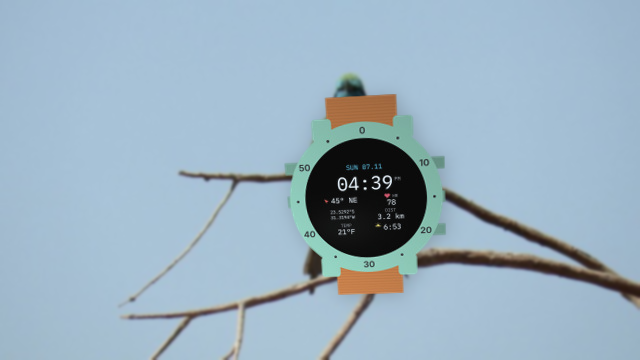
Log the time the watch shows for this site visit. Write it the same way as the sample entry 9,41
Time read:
4,39
